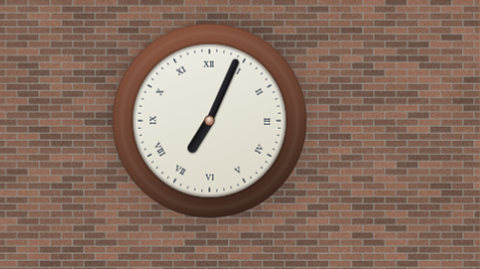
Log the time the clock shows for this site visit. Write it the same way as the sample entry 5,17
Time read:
7,04
